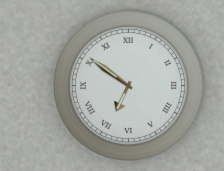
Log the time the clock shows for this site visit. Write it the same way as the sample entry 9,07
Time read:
6,51
